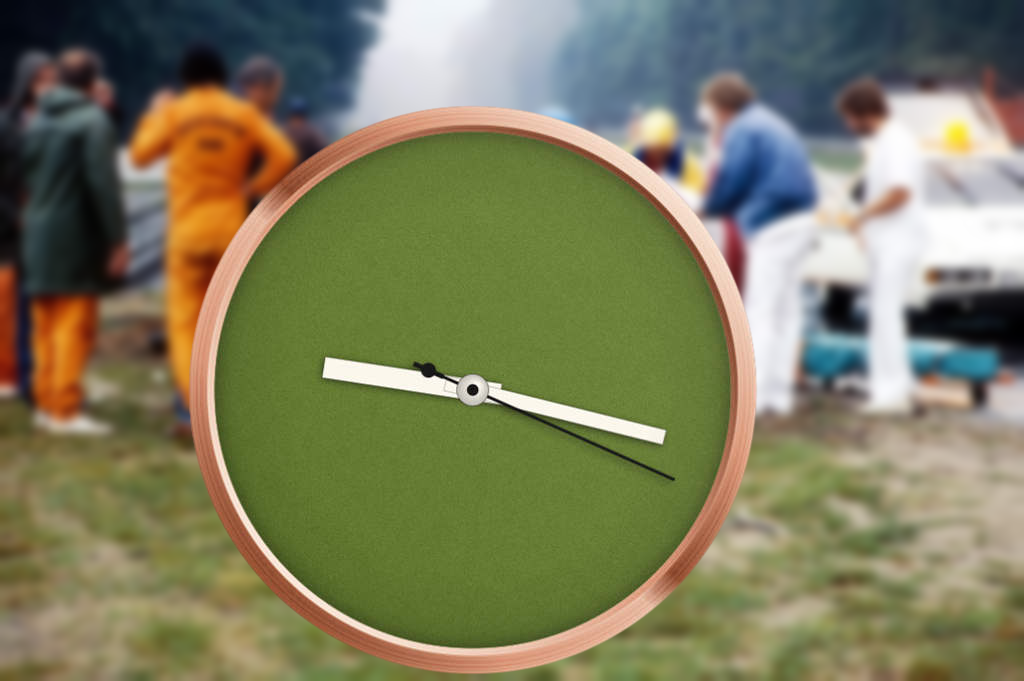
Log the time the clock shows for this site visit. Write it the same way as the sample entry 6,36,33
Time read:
9,17,19
